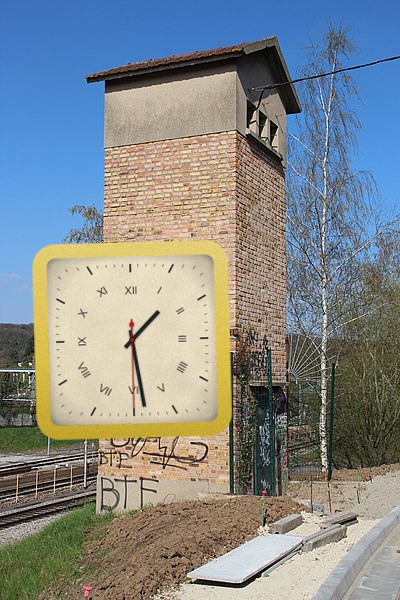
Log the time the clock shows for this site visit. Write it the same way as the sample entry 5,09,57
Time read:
1,28,30
